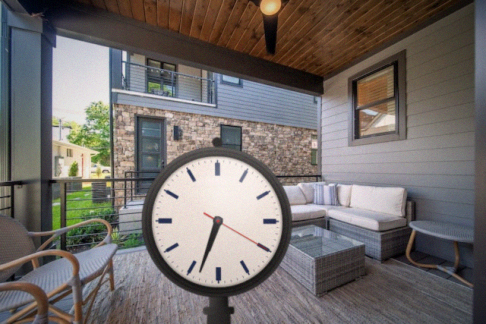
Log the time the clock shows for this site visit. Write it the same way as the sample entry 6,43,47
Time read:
6,33,20
